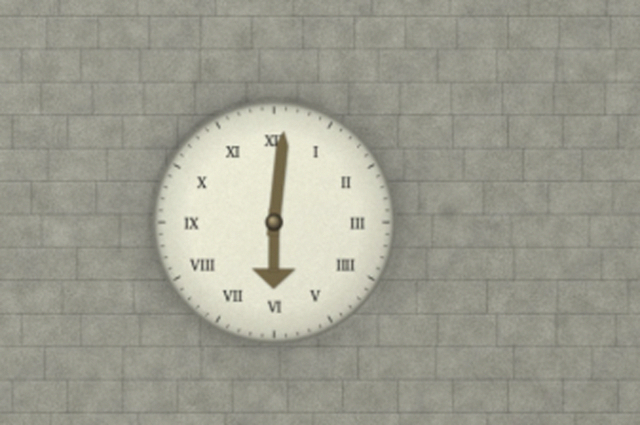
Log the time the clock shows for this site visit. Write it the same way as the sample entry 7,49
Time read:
6,01
